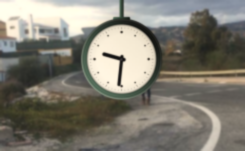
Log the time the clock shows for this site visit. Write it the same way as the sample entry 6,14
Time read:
9,31
